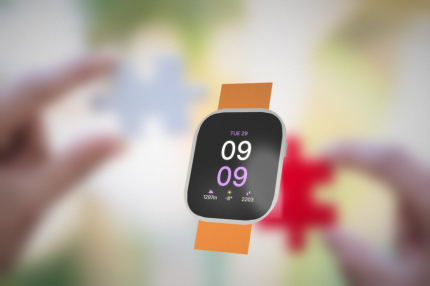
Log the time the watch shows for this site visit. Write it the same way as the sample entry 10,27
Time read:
9,09
